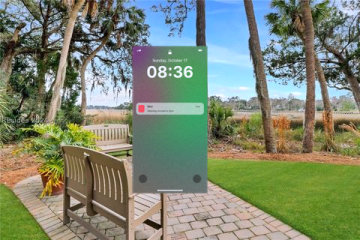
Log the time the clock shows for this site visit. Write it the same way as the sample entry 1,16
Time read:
8,36
